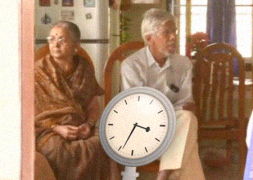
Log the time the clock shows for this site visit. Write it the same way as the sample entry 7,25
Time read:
3,34
